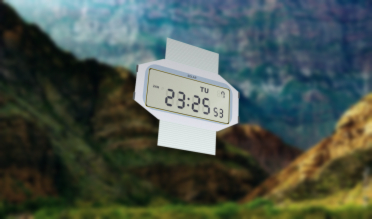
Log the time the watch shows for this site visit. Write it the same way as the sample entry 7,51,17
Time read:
23,25,53
